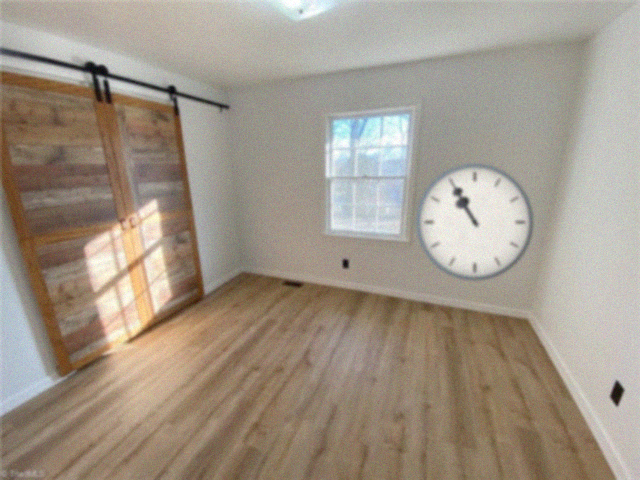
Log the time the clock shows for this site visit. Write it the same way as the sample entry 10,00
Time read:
10,55
